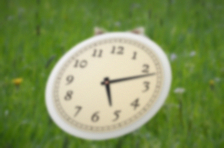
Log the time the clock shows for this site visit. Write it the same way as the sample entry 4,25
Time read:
5,12
